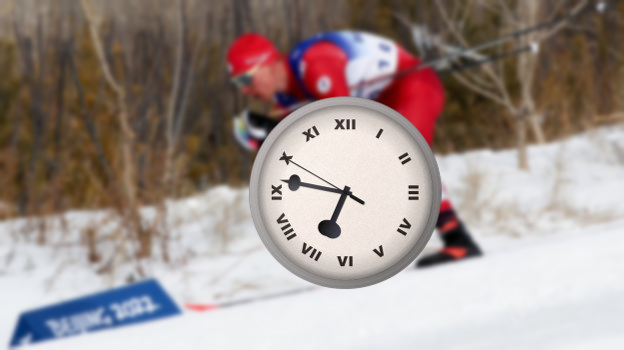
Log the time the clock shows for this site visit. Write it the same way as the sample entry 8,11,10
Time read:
6,46,50
